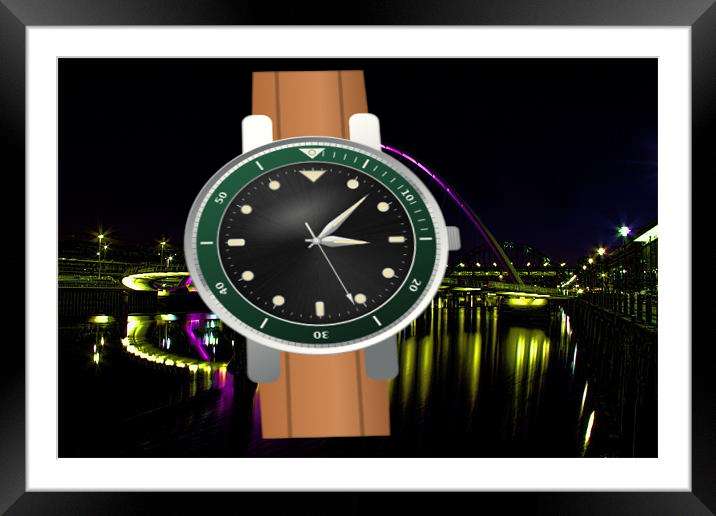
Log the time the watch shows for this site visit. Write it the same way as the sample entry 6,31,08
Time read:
3,07,26
